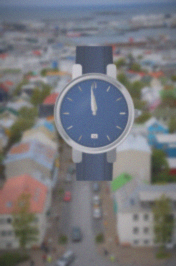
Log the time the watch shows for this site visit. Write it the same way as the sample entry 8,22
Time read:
11,59
